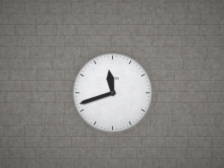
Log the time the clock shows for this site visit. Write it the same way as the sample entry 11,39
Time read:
11,42
